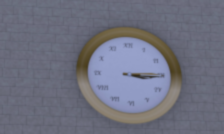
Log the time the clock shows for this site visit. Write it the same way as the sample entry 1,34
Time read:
3,15
